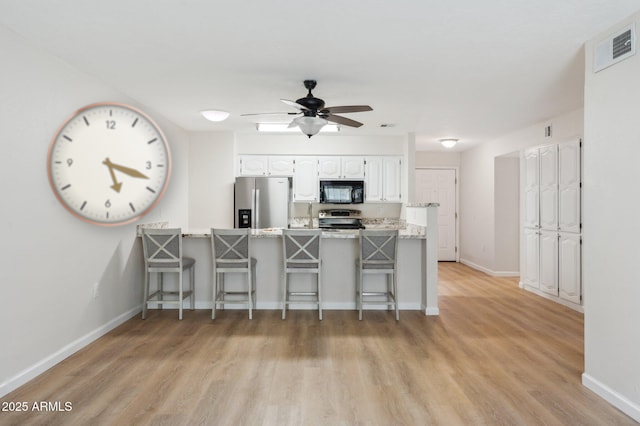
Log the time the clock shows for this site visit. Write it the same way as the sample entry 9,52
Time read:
5,18
